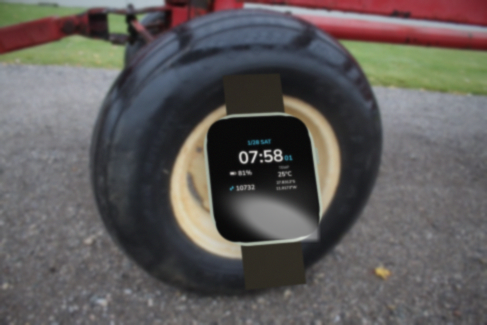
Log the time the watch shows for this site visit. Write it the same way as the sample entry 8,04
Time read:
7,58
